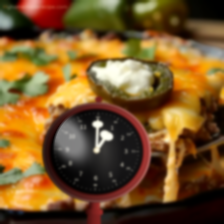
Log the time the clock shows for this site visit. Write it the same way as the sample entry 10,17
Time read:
1,00
